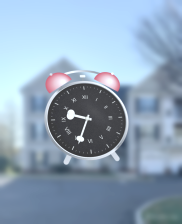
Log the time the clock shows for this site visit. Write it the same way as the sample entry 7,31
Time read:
9,34
